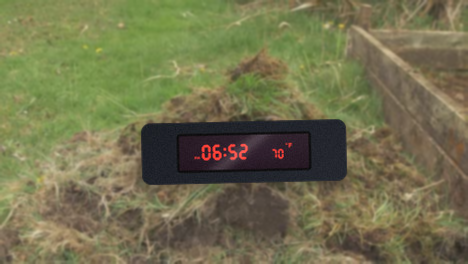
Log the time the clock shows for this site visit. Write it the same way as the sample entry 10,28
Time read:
6,52
